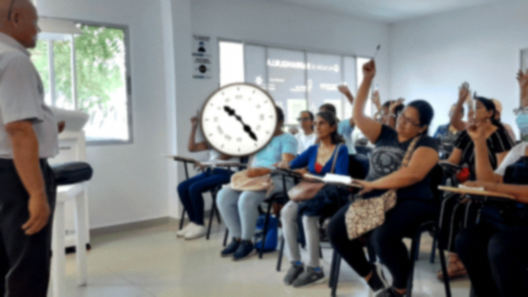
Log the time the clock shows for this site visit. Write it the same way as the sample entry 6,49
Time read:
10,24
